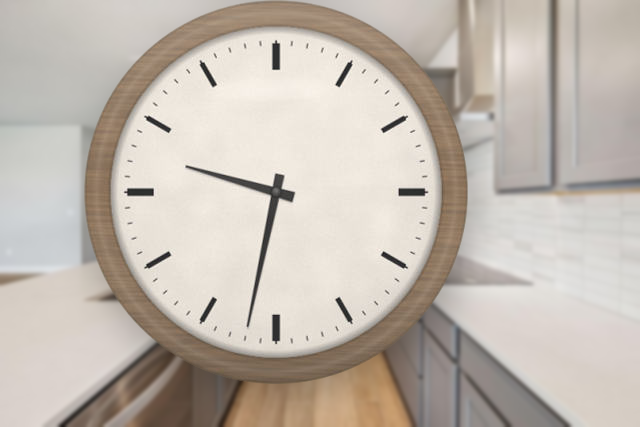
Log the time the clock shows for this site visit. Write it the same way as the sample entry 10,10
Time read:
9,32
